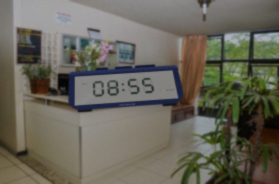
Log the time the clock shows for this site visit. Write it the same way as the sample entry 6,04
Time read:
8,55
